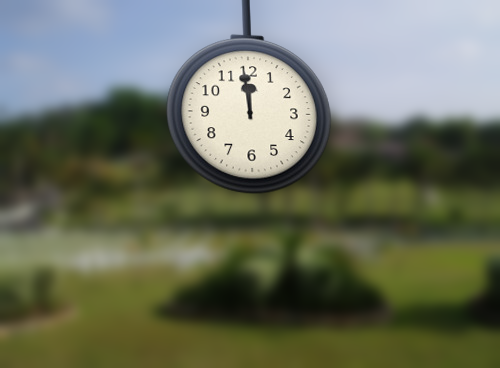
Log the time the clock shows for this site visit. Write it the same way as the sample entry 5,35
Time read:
11,59
